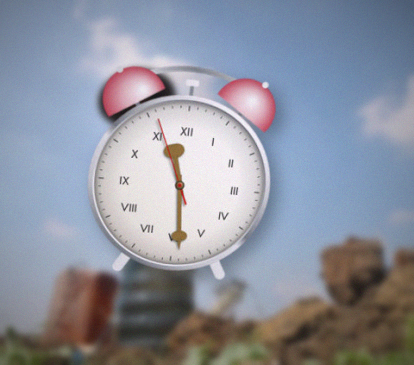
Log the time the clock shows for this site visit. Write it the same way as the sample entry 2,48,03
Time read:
11,28,56
